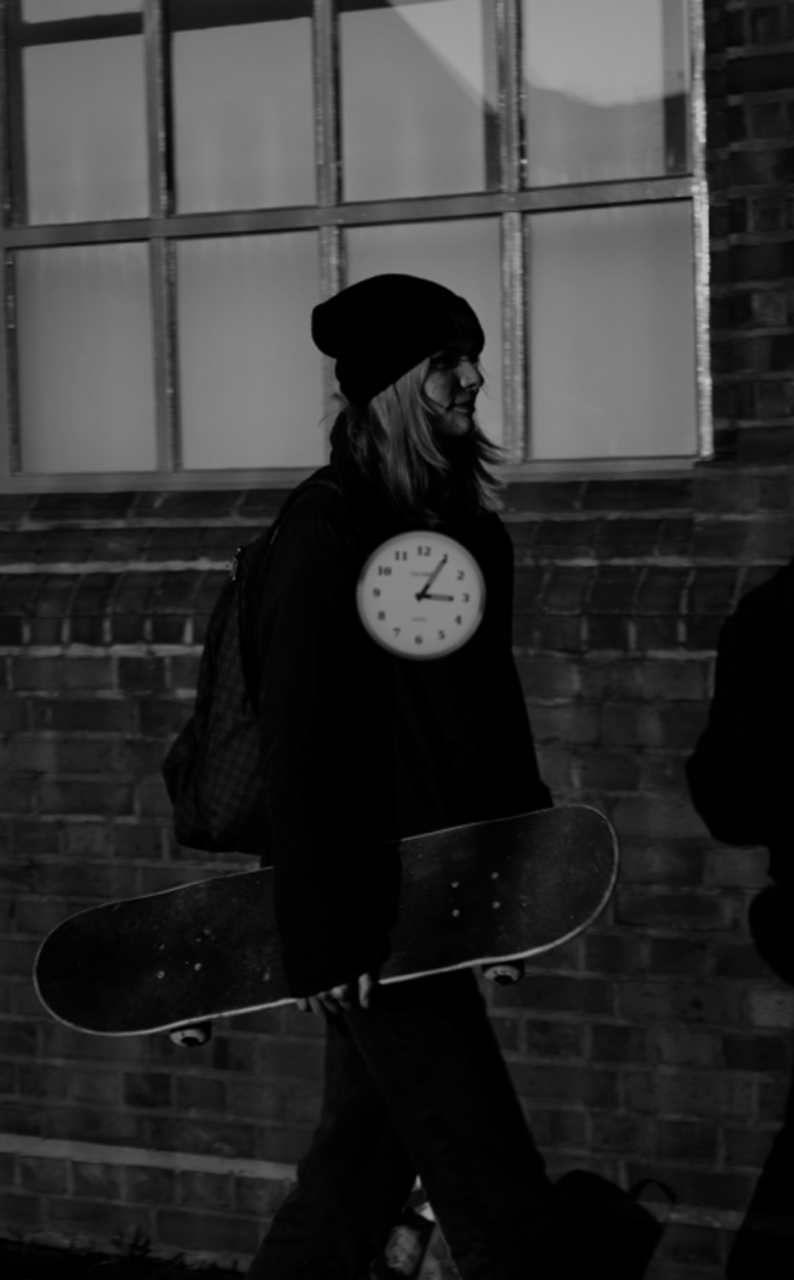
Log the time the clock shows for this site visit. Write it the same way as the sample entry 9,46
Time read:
3,05
